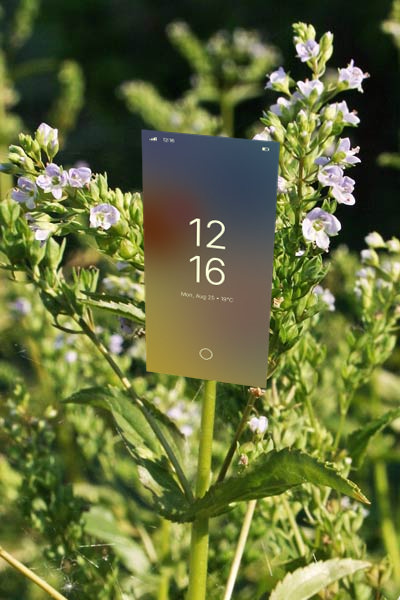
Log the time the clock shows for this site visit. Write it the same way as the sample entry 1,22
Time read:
12,16
